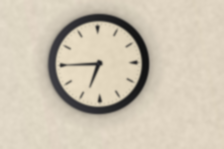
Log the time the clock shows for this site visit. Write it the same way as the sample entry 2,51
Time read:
6,45
